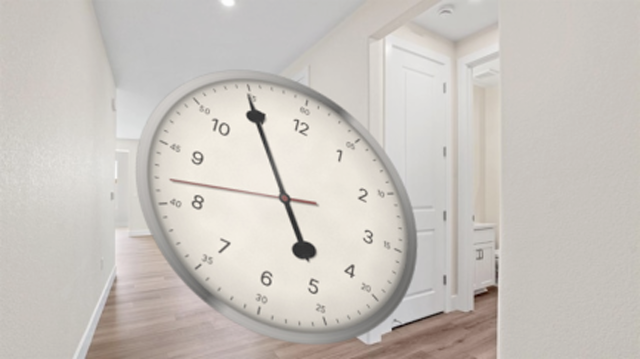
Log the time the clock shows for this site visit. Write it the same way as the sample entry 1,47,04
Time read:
4,54,42
